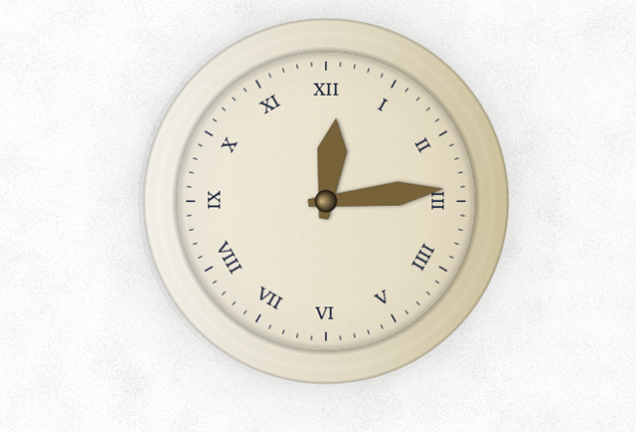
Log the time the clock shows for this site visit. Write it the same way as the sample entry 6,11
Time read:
12,14
